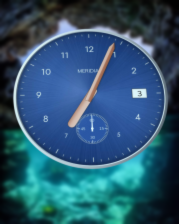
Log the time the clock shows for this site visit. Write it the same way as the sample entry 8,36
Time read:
7,04
